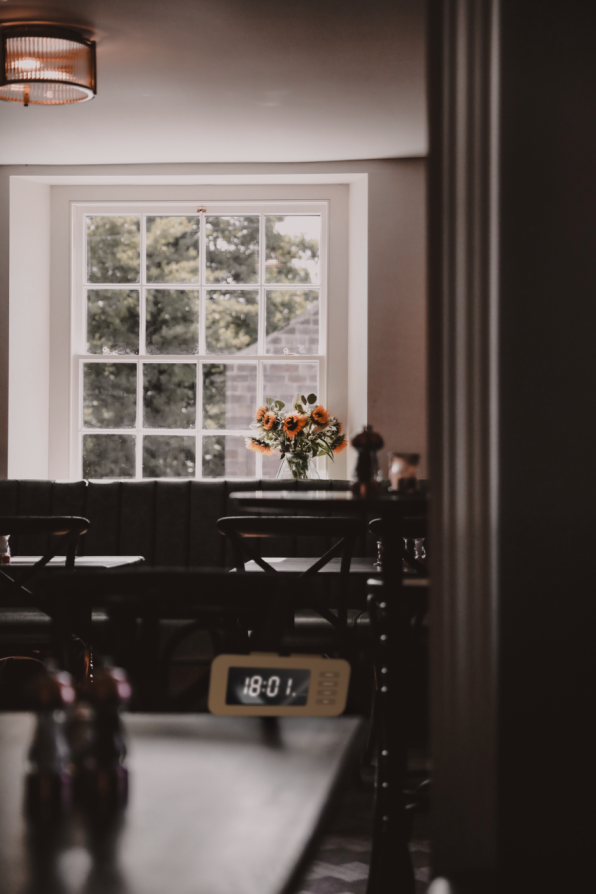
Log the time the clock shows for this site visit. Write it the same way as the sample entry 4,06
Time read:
18,01
